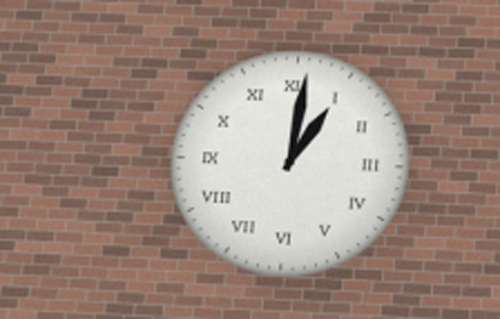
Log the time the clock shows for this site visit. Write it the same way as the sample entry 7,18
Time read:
1,01
